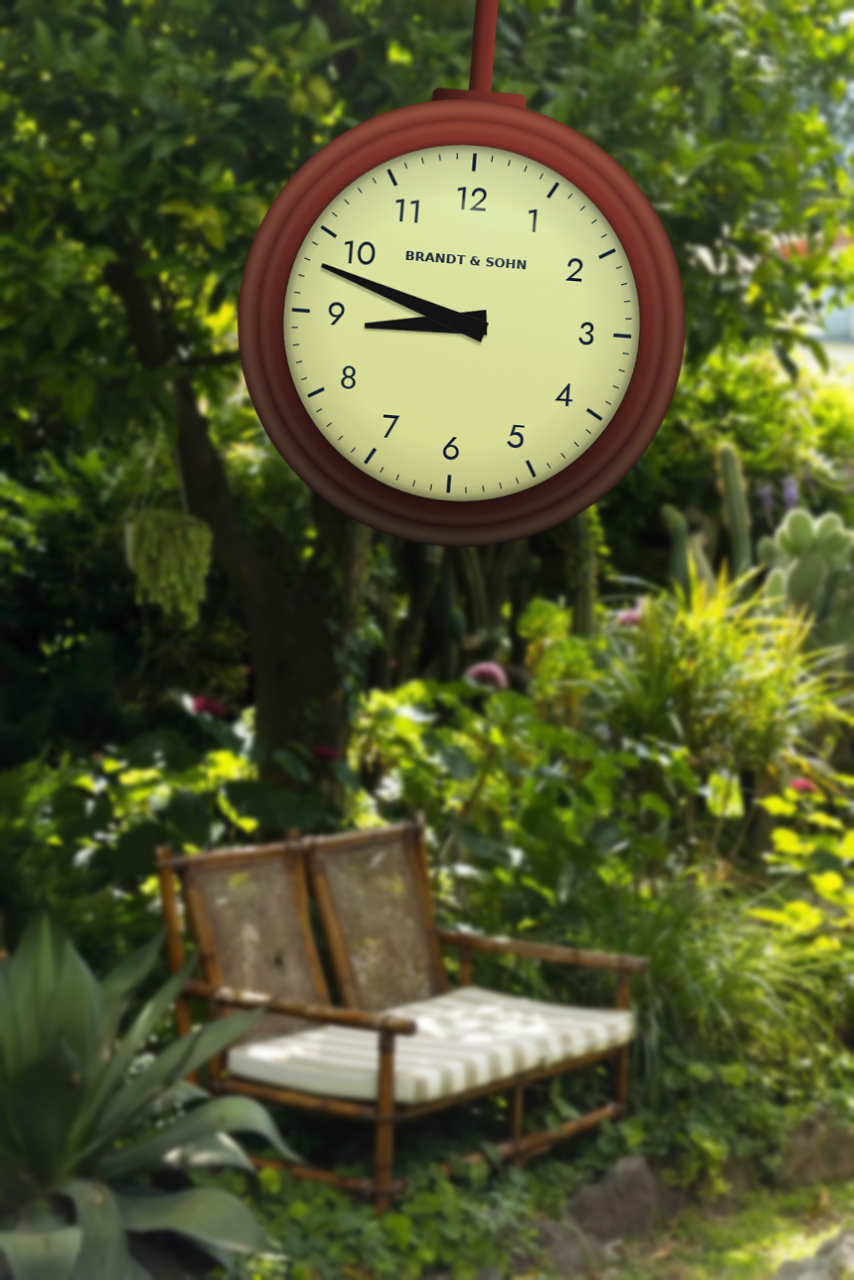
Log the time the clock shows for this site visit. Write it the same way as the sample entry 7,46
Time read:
8,48
